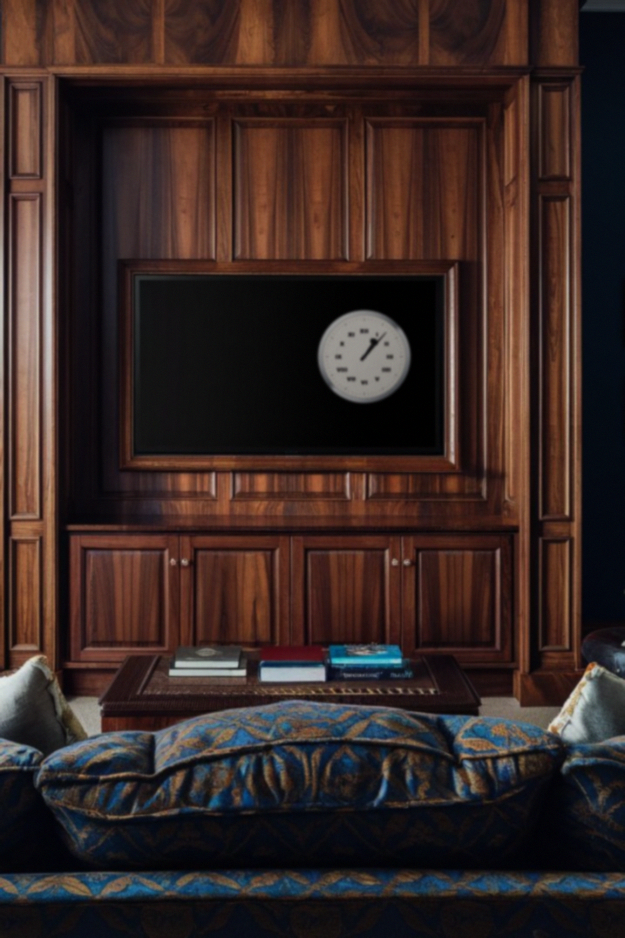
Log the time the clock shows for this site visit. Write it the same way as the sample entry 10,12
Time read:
1,07
